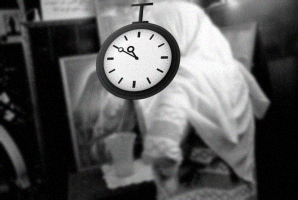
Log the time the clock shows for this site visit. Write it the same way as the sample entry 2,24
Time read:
10,50
